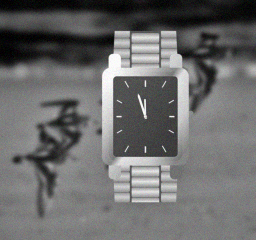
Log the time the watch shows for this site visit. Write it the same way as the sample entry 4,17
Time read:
11,57
